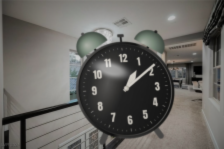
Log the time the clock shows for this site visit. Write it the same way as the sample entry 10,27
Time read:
1,09
